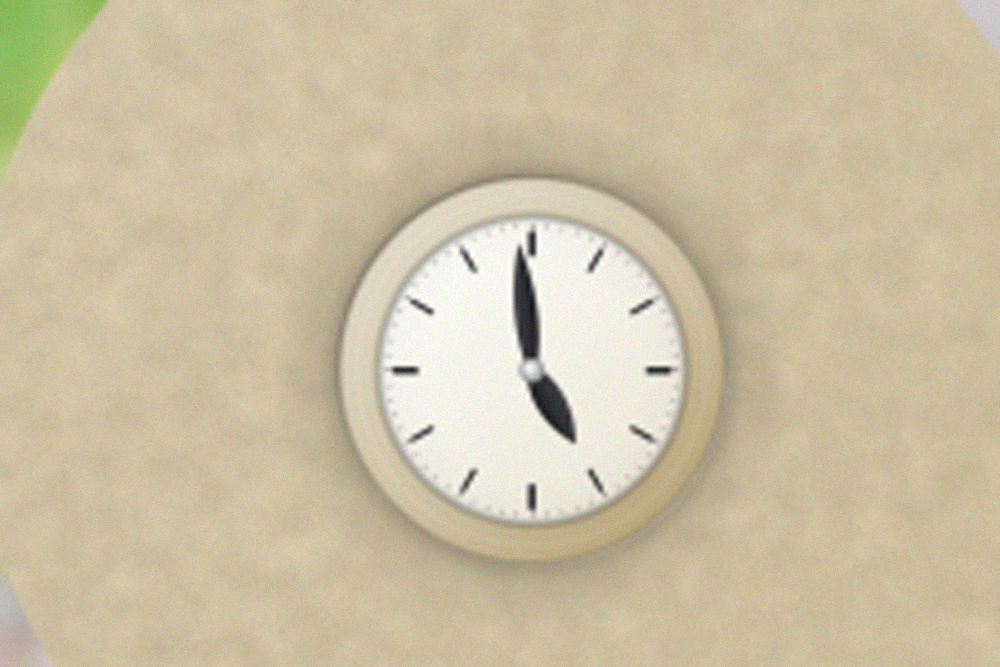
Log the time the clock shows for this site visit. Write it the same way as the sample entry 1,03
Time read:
4,59
